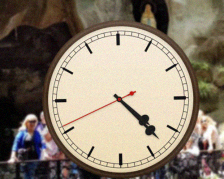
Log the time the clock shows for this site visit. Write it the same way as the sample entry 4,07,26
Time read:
4,22,41
